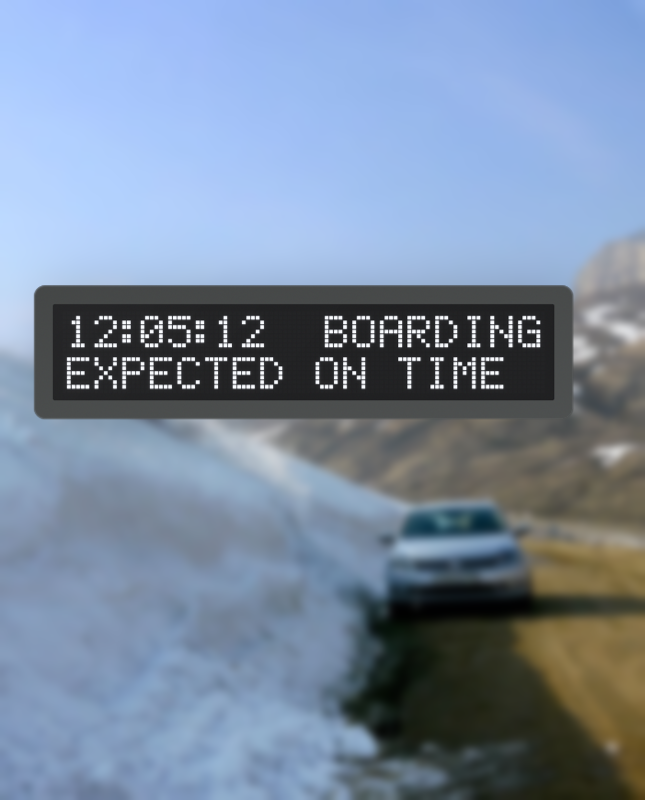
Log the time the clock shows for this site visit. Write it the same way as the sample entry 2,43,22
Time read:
12,05,12
